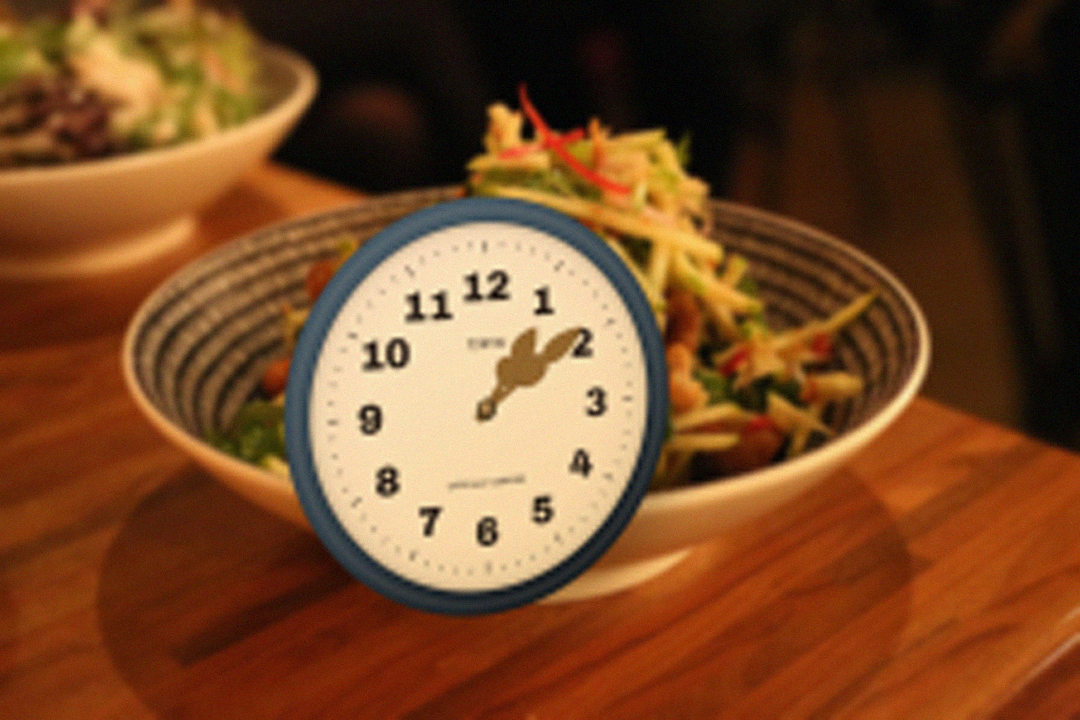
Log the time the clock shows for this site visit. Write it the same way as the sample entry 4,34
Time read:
1,09
